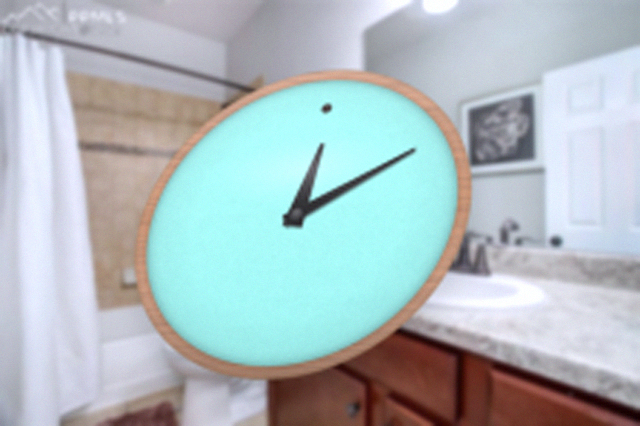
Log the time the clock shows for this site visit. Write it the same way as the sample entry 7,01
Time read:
12,09
